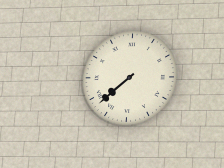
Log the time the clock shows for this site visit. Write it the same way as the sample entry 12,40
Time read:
7,38
